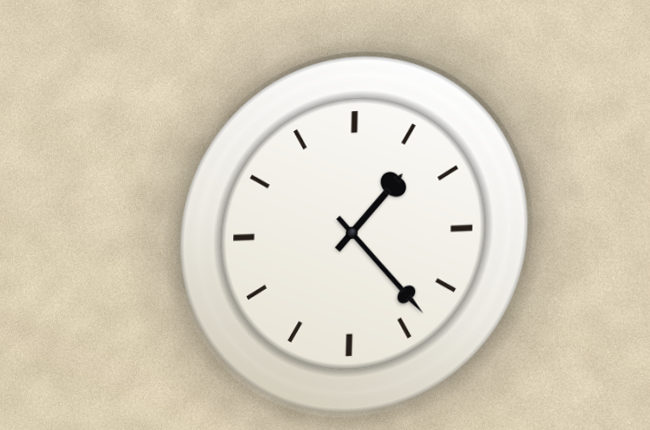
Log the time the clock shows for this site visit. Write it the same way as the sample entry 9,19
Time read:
1,23
